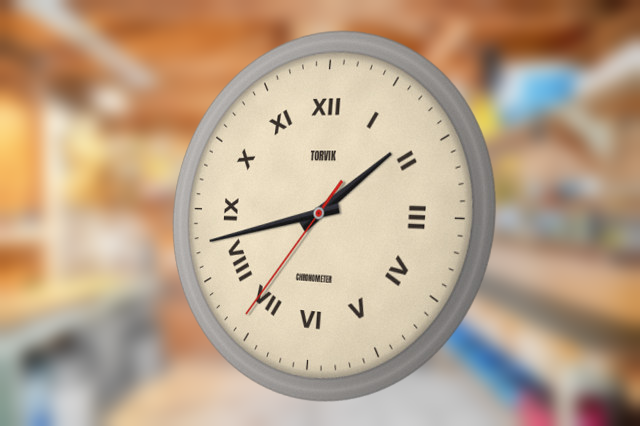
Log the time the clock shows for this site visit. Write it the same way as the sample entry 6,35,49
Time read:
1,42,36
